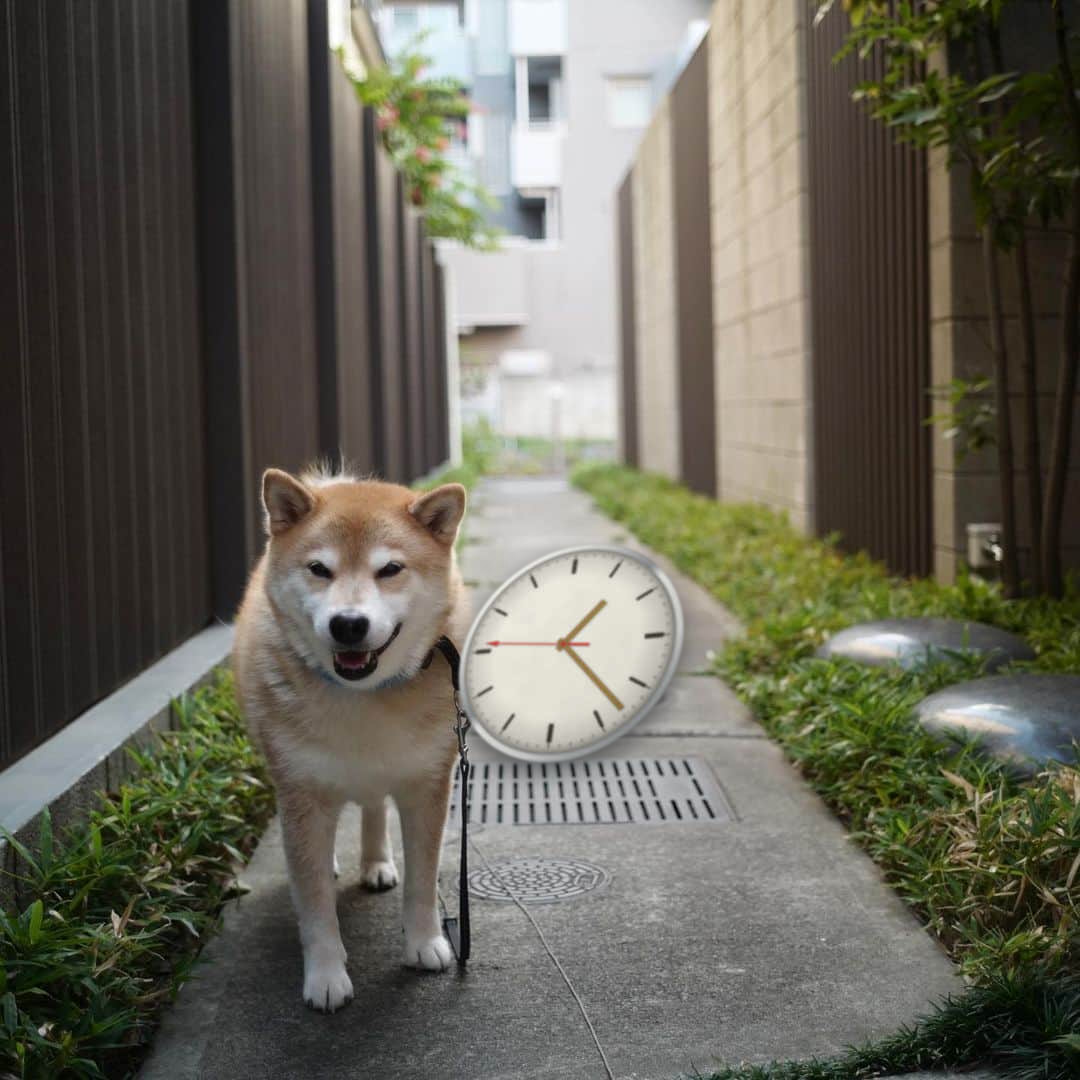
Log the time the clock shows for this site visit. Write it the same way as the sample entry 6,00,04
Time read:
1,22,46
